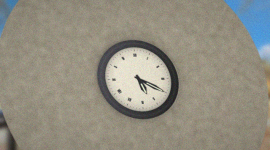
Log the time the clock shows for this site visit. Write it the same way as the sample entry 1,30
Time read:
5,20
